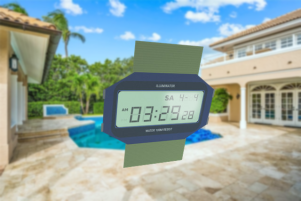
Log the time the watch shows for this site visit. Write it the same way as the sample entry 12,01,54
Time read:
3,29,28
